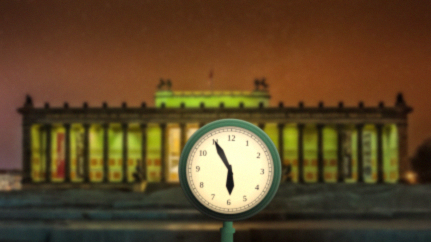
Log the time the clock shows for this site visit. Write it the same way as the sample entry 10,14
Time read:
5,55
